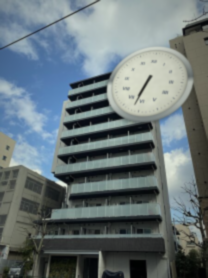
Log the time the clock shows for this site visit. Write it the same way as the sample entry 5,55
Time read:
6,32
